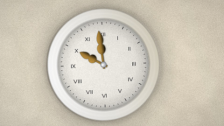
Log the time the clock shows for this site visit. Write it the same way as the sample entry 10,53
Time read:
9,59
